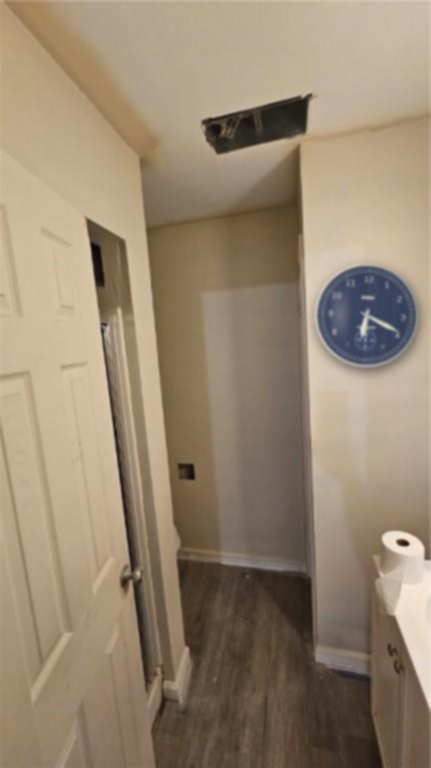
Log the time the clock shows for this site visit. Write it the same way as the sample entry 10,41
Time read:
6,19
